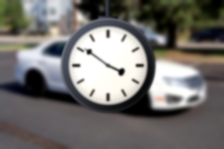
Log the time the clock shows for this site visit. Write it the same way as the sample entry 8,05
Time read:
3,51
